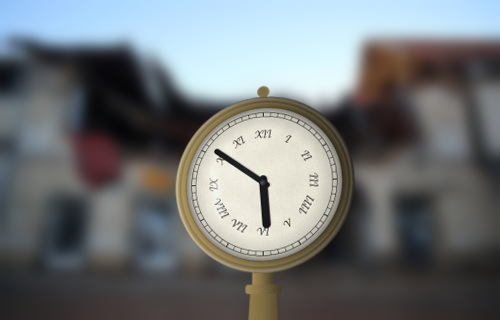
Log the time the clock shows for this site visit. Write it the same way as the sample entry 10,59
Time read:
5,51
